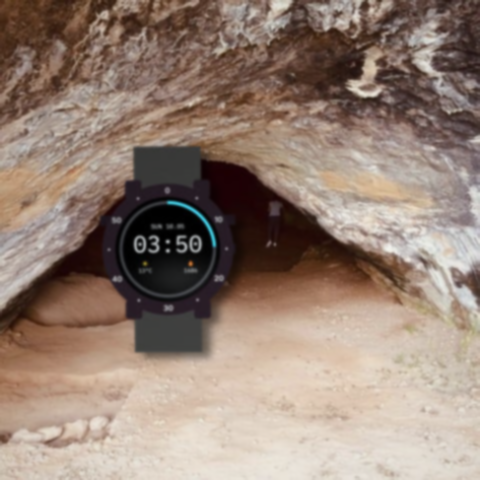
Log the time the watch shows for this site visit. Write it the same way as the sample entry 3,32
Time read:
3,50
